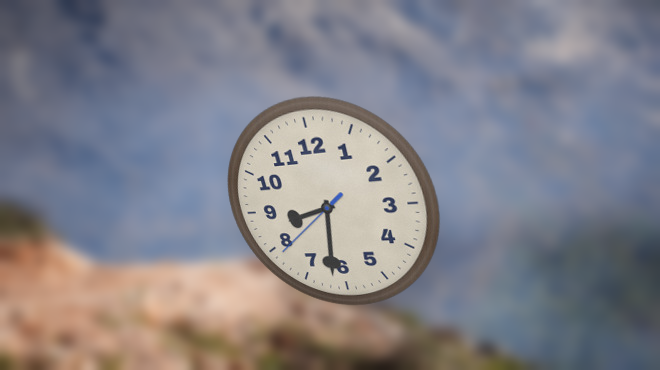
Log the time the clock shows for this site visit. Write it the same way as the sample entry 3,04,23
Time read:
8,31,39
